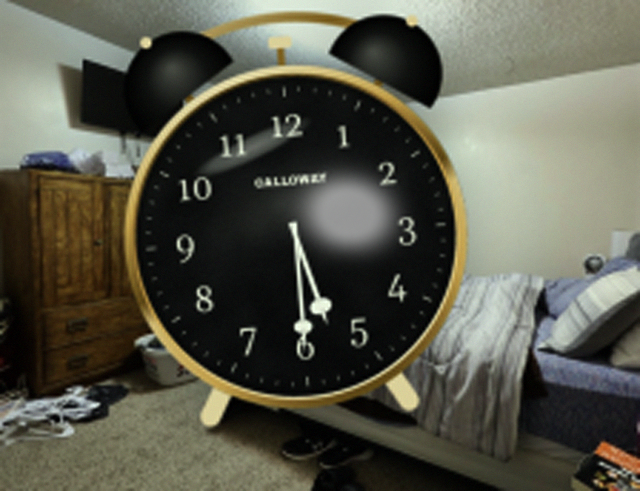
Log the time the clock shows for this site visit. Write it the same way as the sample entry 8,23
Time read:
5,30
